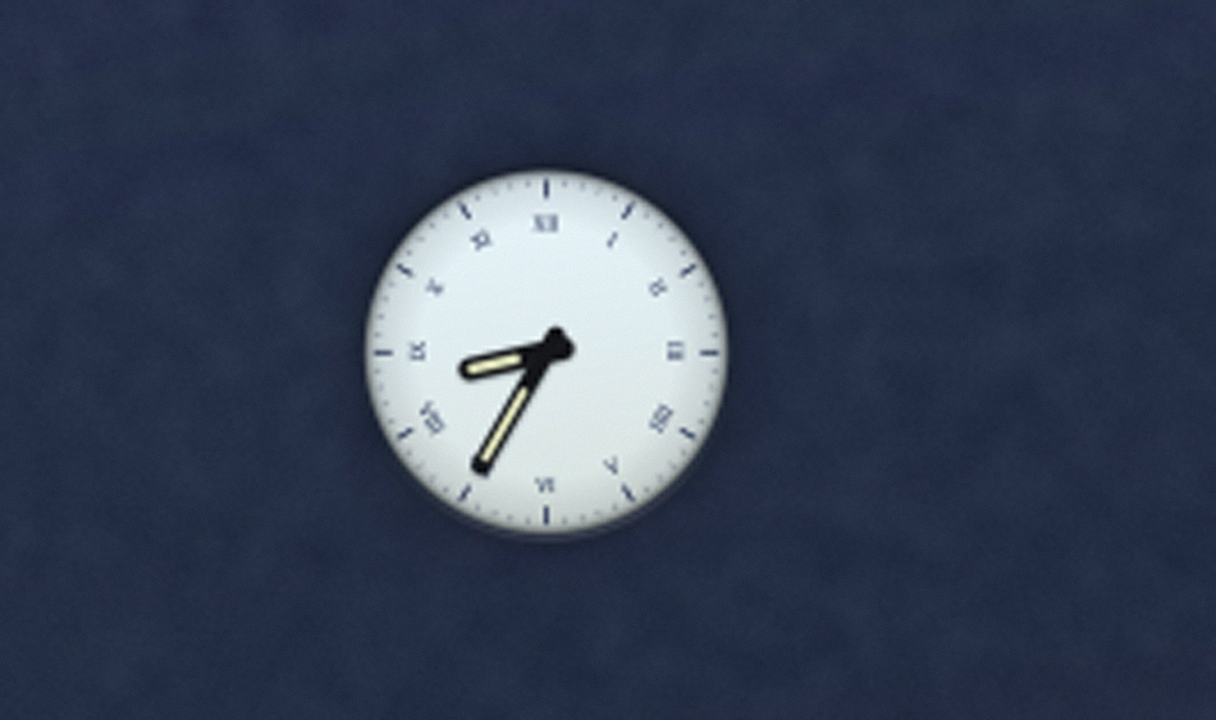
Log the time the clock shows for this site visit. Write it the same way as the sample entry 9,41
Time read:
8,35
